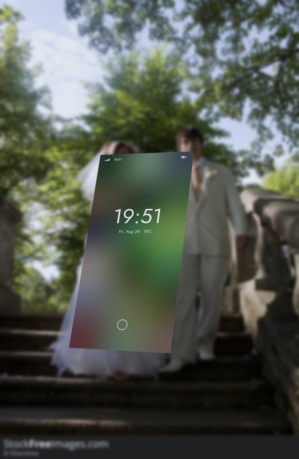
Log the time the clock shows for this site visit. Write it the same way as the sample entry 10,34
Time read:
19,51
